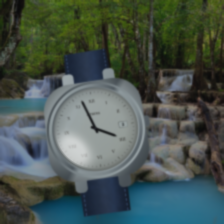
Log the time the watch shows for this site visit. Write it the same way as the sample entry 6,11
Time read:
3,57
